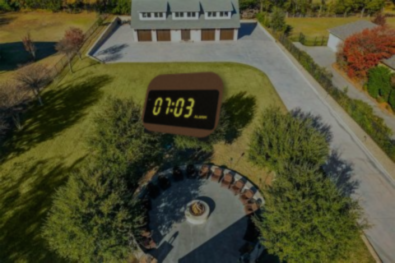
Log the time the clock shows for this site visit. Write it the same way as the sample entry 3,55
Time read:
7,03
